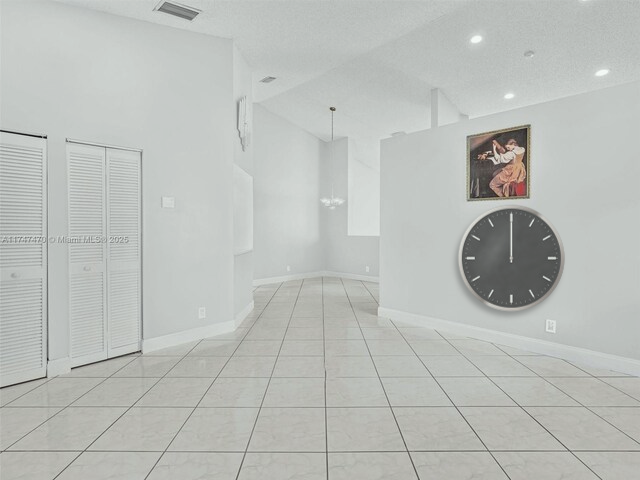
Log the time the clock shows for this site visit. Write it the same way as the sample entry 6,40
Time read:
12,00
